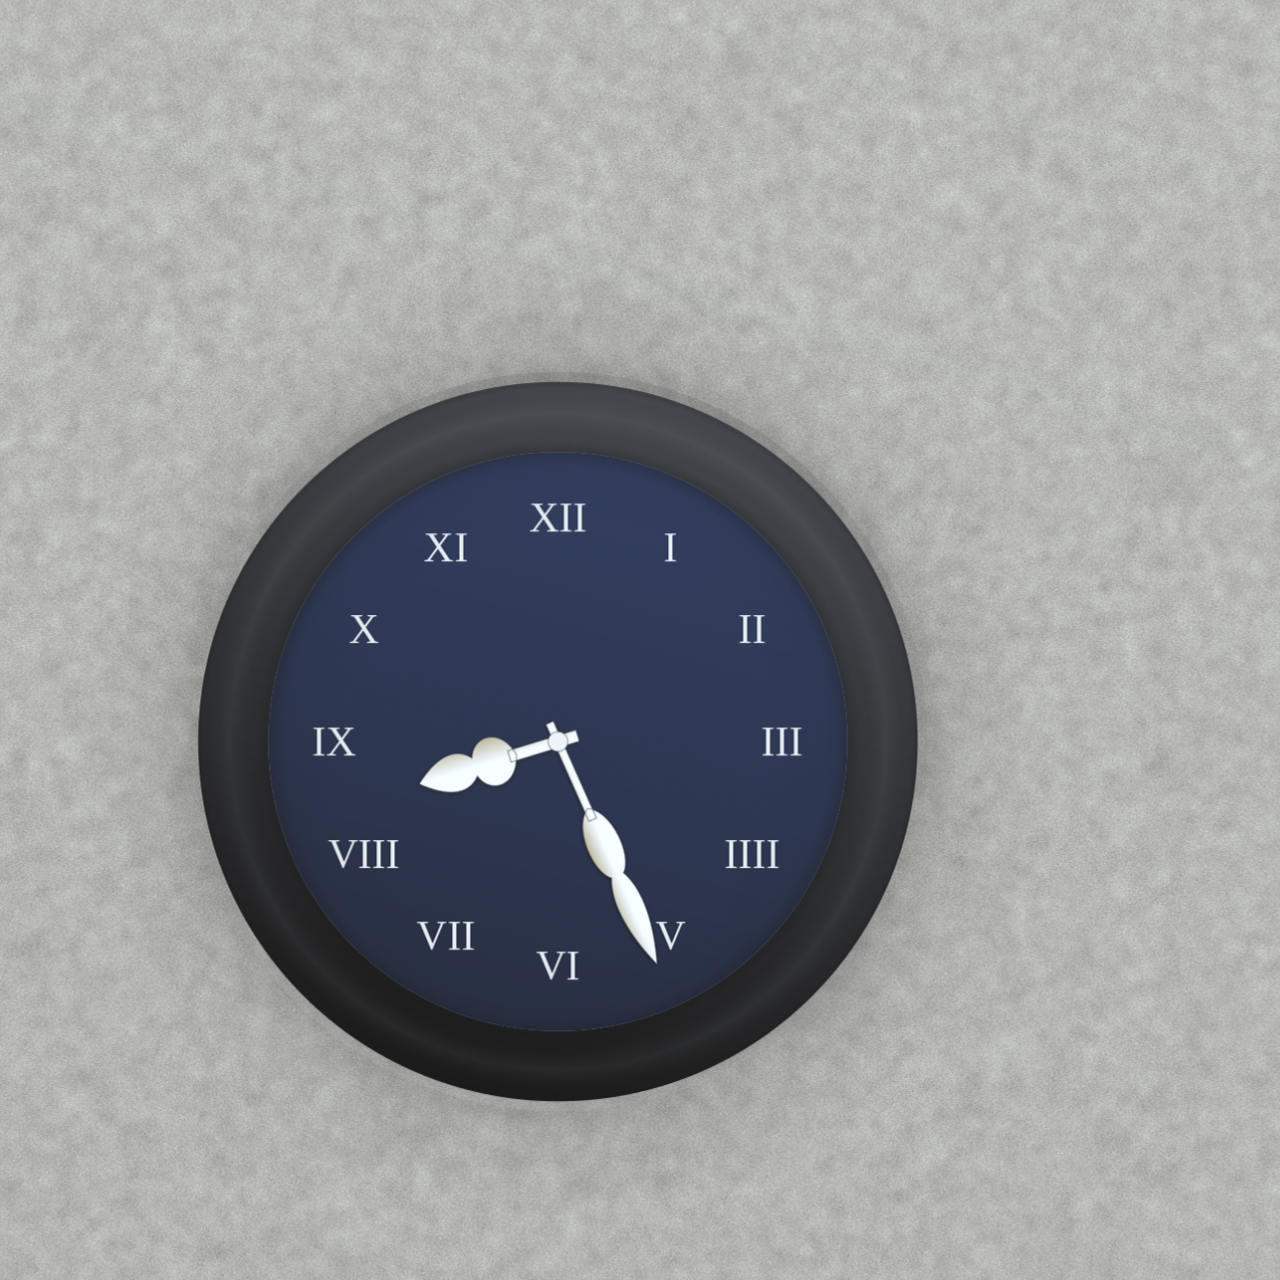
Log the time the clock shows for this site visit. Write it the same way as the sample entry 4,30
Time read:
8,26
